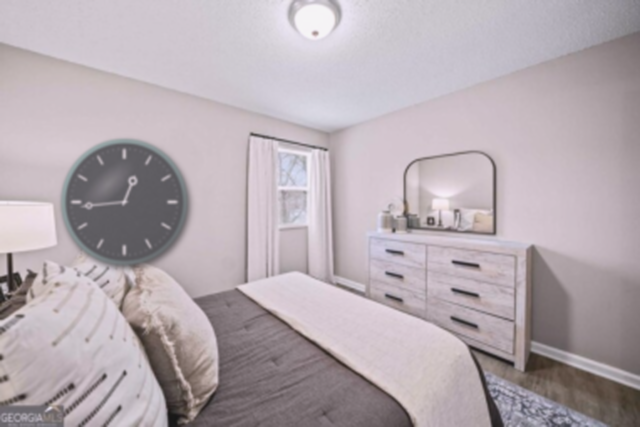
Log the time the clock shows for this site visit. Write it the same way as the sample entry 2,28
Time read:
12,44
